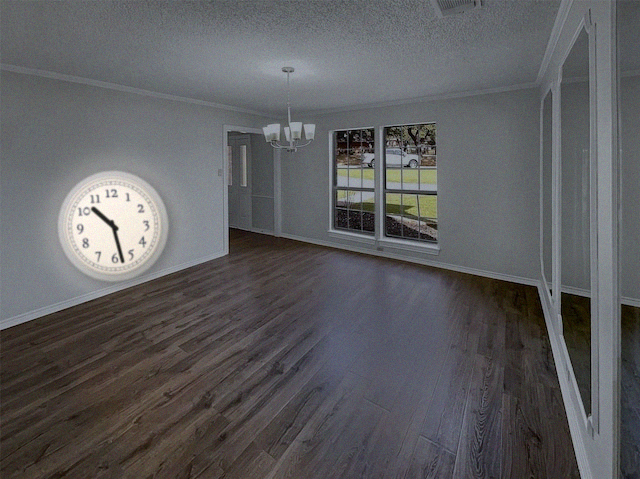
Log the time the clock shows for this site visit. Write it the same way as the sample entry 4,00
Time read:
10,28
